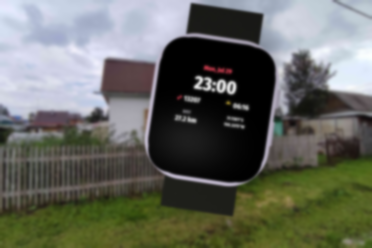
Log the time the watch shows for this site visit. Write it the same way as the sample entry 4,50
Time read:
23,00
